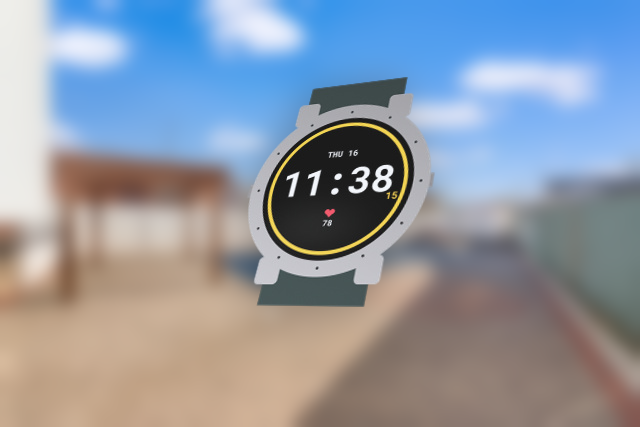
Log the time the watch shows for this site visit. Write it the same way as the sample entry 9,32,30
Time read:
11,38,15
